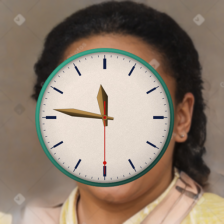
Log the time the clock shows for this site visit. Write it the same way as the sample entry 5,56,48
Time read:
11,46,30
